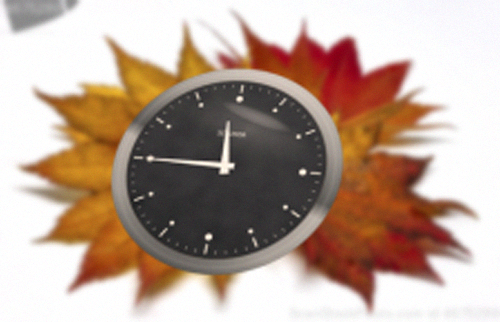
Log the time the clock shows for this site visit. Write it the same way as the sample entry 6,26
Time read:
11,45
